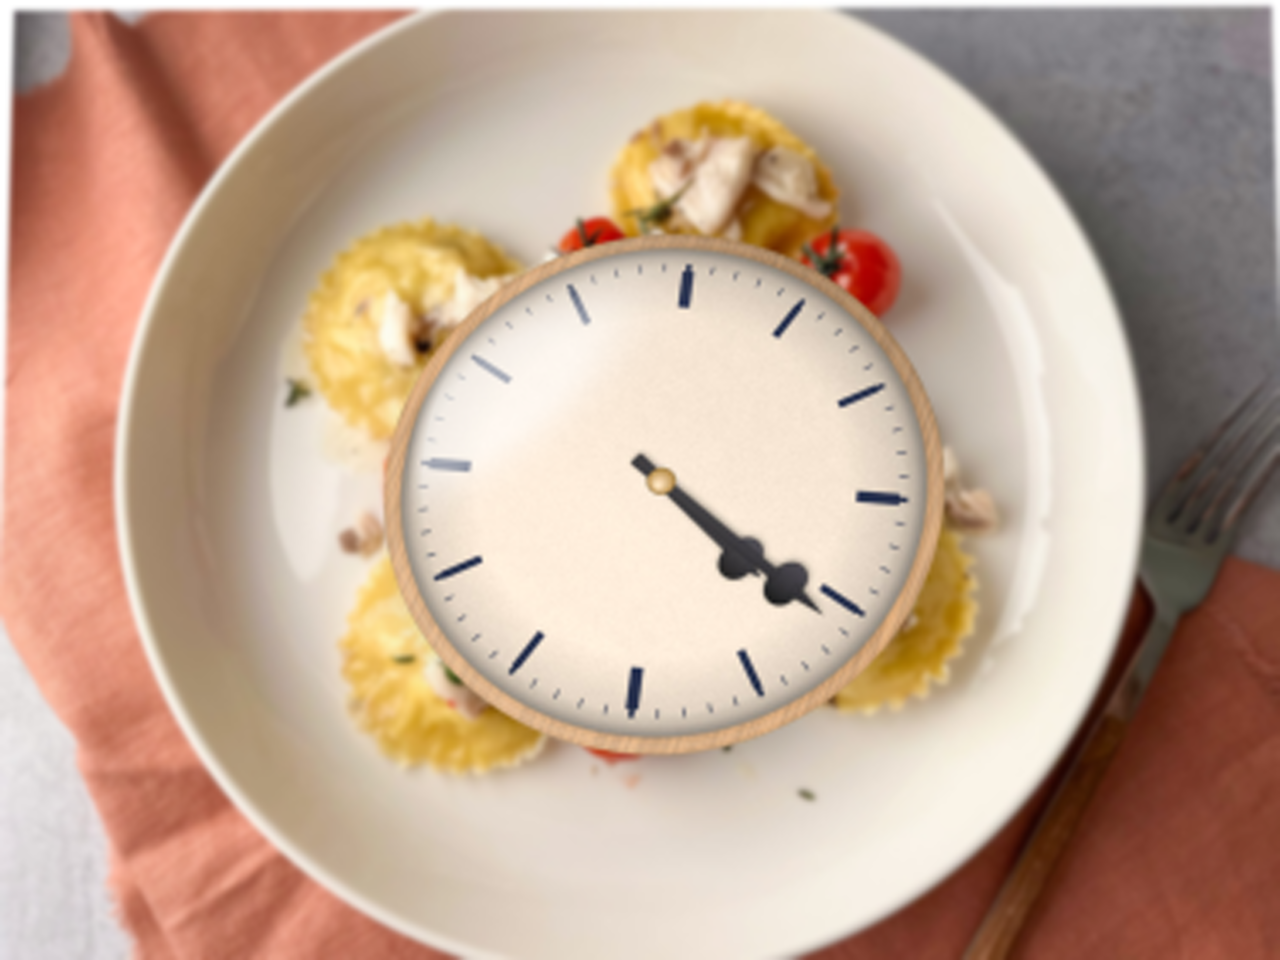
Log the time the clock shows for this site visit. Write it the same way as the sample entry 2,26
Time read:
4,21
